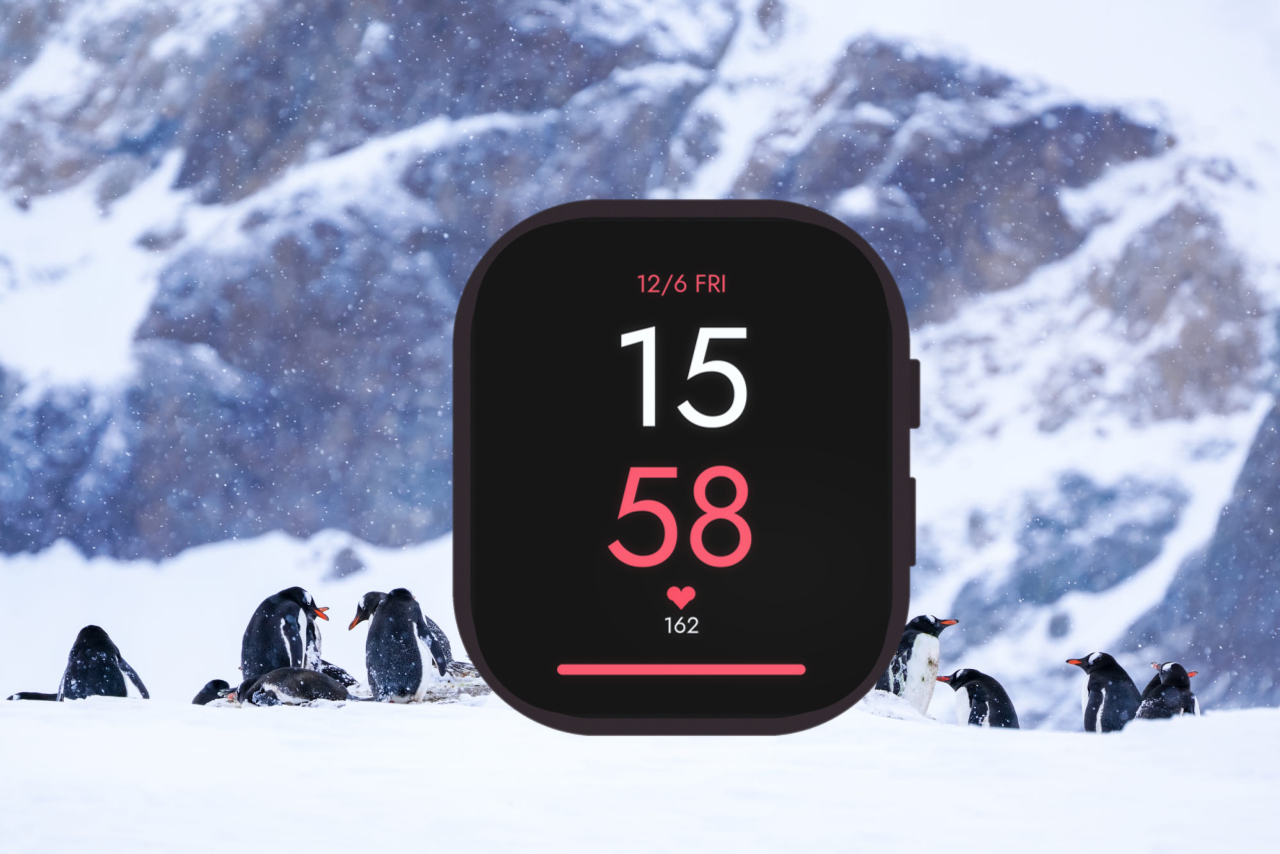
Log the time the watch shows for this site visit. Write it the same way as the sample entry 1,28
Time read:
15,58
